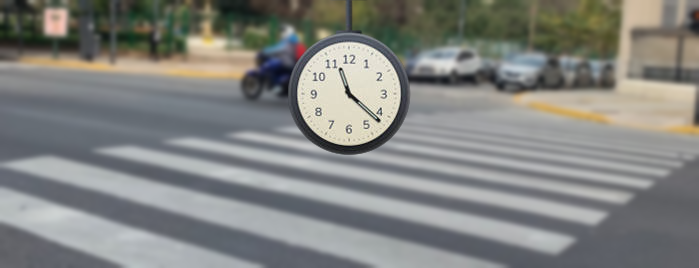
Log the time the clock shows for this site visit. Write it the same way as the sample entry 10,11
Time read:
11,22
